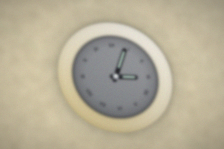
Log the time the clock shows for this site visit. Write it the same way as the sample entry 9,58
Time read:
3,04
